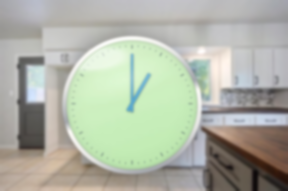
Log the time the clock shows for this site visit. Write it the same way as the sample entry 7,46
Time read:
1,00
